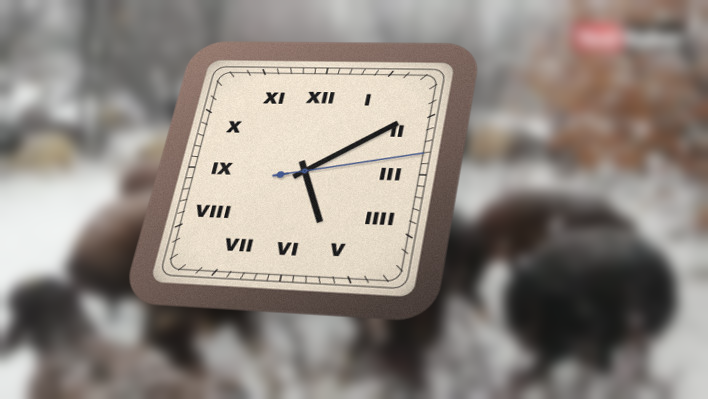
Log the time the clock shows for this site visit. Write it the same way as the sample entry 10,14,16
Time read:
5,09,13
